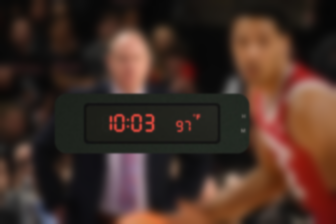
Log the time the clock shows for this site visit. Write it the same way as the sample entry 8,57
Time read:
10,03
